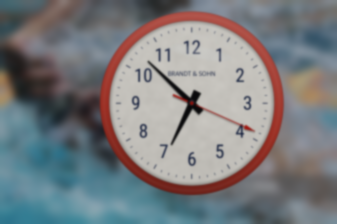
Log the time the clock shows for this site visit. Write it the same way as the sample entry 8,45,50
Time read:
6,52,19
